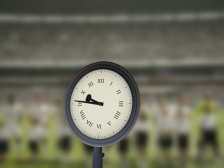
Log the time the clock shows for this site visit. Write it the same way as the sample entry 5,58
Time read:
9,46
